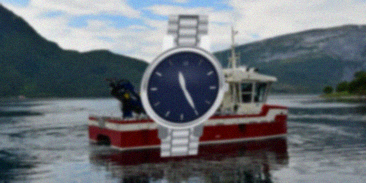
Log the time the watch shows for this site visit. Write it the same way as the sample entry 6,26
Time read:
11,25
